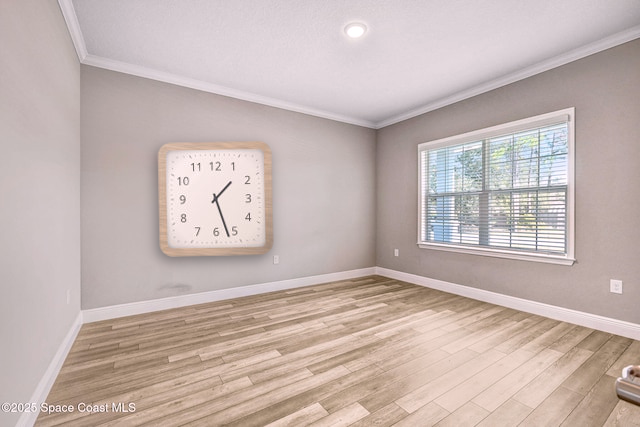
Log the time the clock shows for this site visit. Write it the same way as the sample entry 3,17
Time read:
1,27
